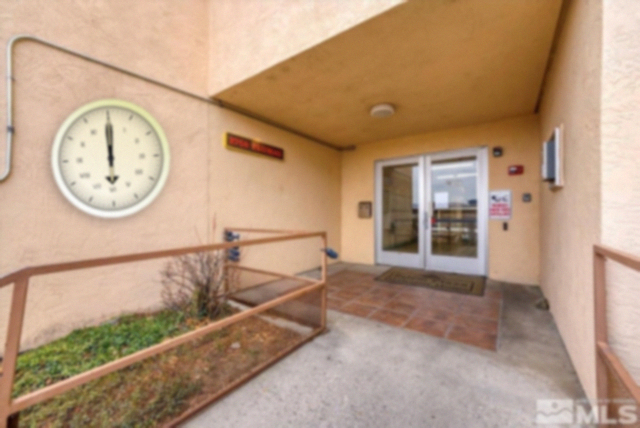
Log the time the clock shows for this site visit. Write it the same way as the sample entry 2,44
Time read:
6,00
